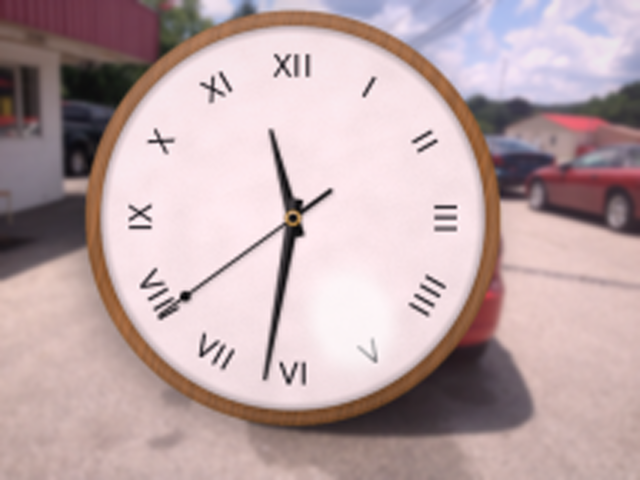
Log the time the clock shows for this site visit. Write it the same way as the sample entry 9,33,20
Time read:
11,31,39
